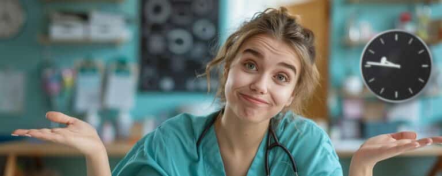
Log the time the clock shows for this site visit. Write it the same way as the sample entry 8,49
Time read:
9,46
